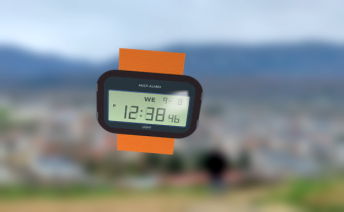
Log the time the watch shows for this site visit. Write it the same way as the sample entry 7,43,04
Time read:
12,38,46
